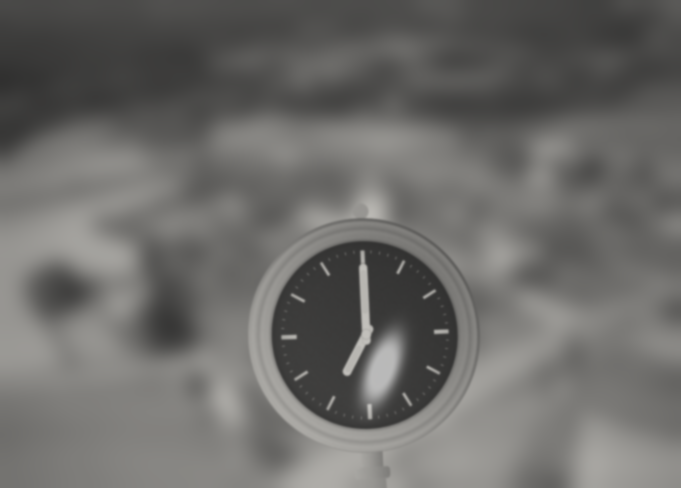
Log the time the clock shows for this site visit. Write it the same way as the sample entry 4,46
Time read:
7,00
